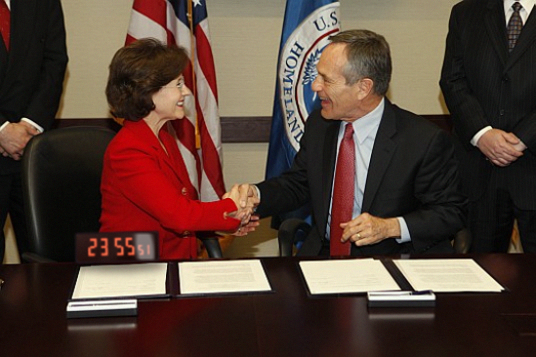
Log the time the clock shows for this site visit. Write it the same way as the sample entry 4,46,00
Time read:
23,55,51
